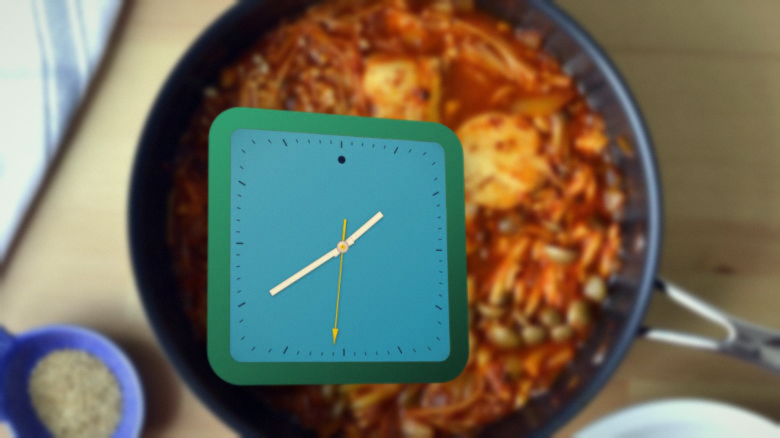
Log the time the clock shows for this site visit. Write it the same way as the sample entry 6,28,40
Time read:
1,39,31
